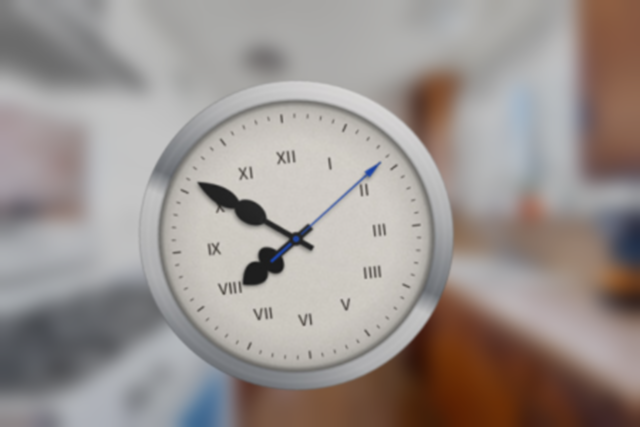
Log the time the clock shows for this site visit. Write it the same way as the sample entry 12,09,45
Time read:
7,51,09
